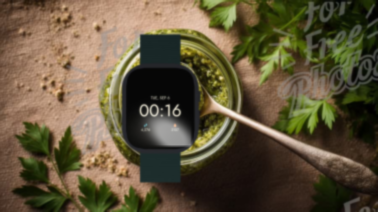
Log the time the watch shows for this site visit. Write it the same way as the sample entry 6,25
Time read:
0,16
